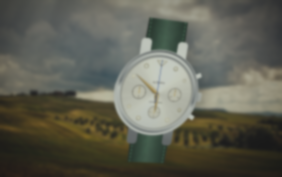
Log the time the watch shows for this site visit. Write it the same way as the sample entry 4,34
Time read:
5,51
